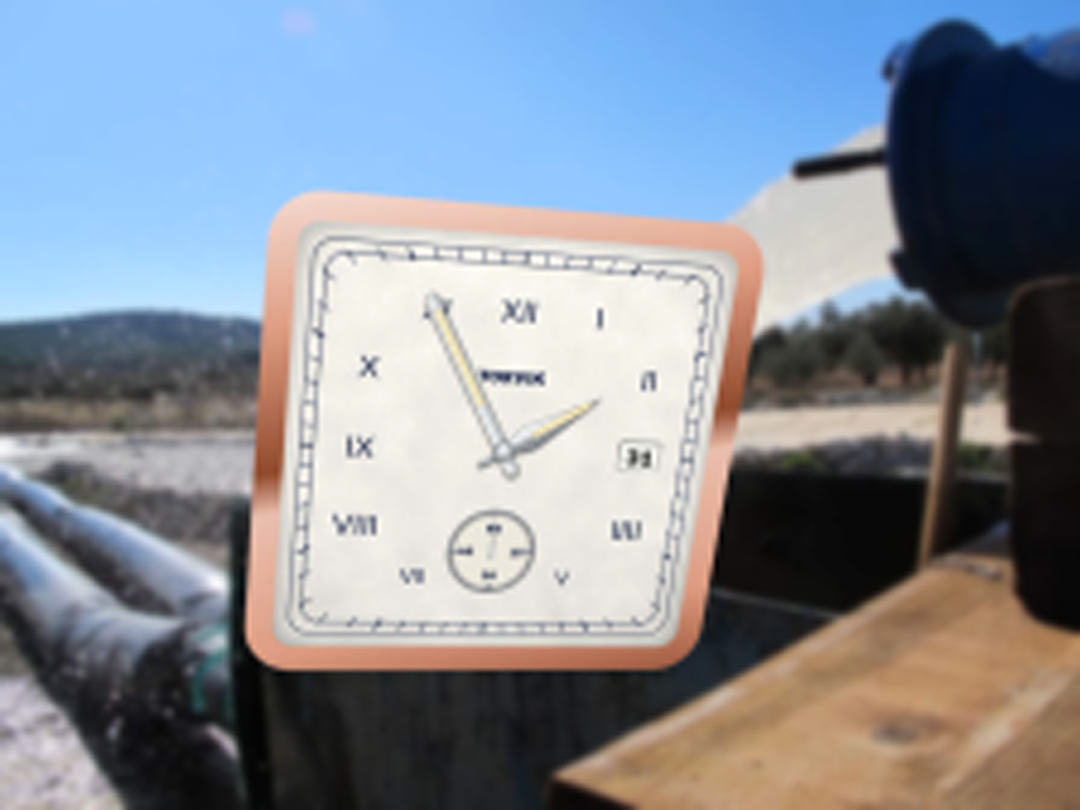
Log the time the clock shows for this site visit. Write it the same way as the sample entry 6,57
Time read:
1,55
